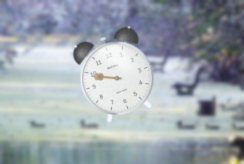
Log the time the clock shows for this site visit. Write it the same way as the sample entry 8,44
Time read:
9,49
